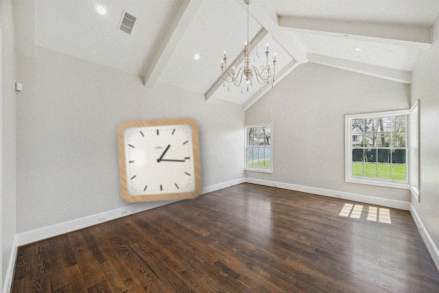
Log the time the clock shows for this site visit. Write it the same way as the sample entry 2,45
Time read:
1,16
